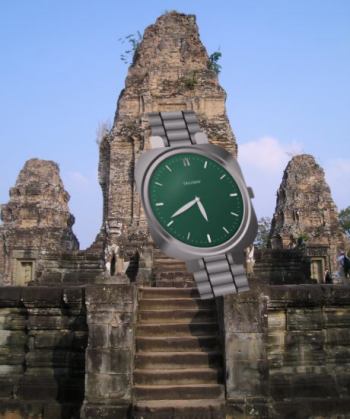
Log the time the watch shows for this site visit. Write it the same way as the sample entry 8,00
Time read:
5,41
